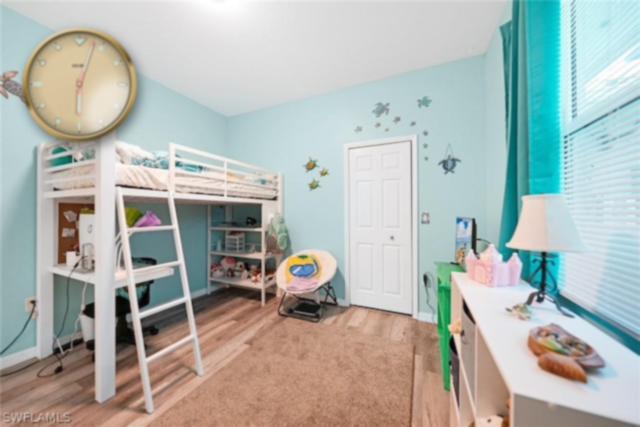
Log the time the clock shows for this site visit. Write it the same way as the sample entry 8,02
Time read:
6,03
